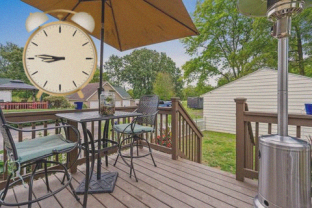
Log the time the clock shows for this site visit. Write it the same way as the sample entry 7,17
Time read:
8,46
